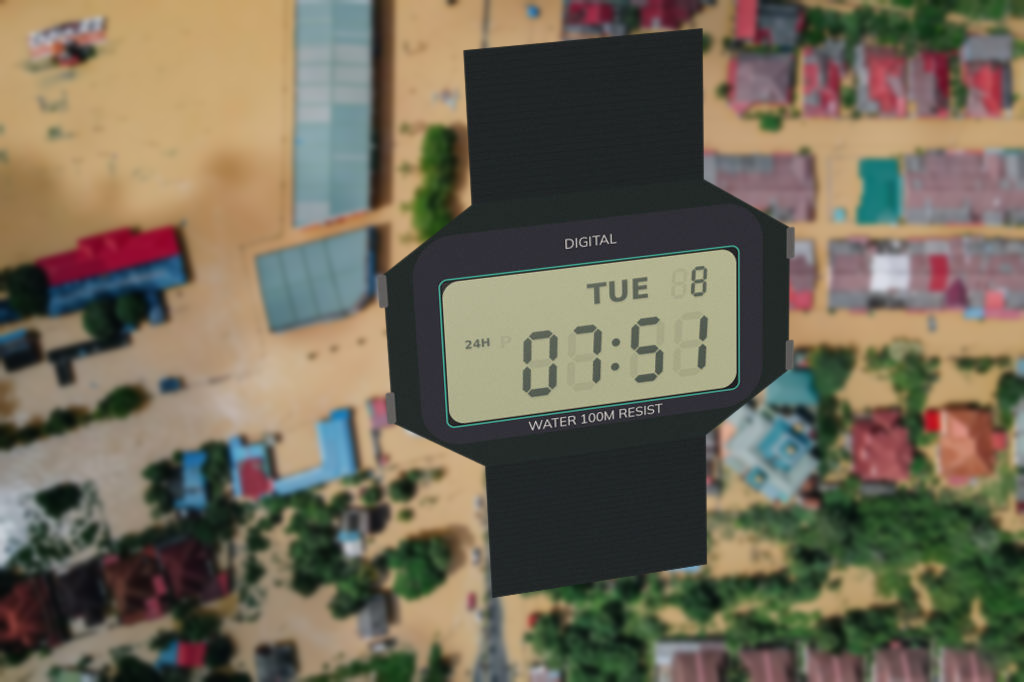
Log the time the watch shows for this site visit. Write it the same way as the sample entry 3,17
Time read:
7,51
